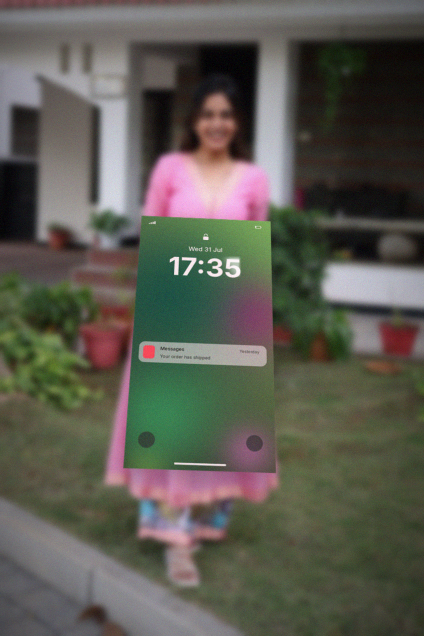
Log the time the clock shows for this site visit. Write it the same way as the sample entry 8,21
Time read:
17,35
